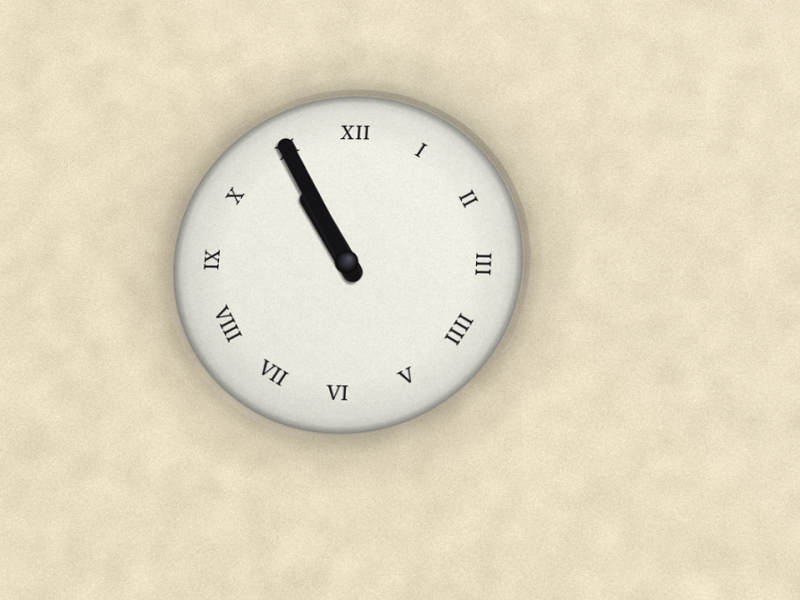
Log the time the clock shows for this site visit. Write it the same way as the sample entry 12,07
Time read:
10,55
